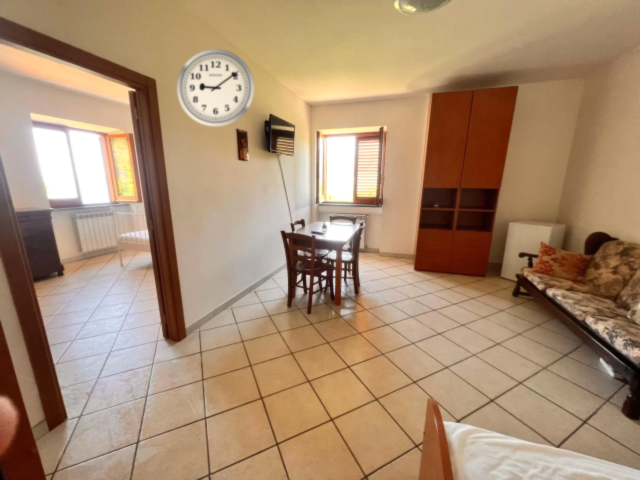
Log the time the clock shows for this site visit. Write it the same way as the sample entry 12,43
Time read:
9,09
